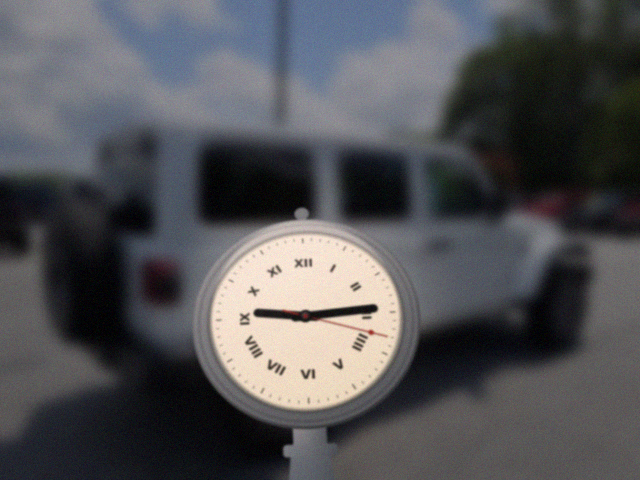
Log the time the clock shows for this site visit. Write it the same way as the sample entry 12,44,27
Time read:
9,14,18
